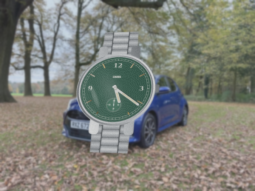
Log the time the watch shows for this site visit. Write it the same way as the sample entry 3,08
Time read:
5,21
